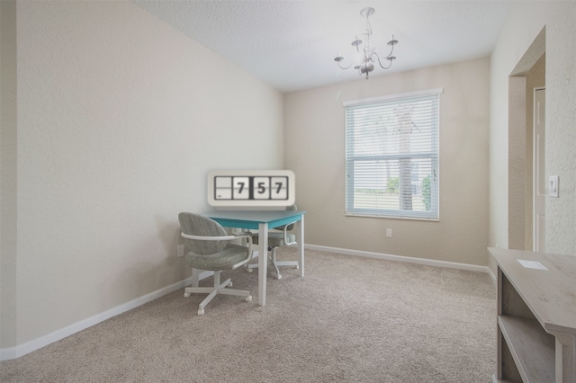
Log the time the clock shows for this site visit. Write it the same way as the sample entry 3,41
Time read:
7,57
